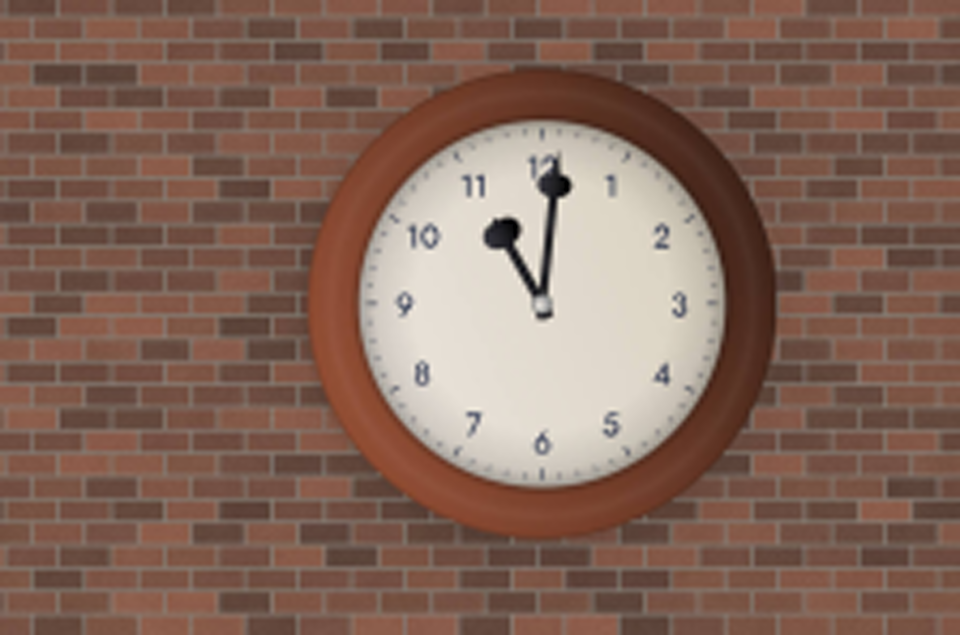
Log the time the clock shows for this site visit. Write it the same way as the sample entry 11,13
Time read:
11,01
